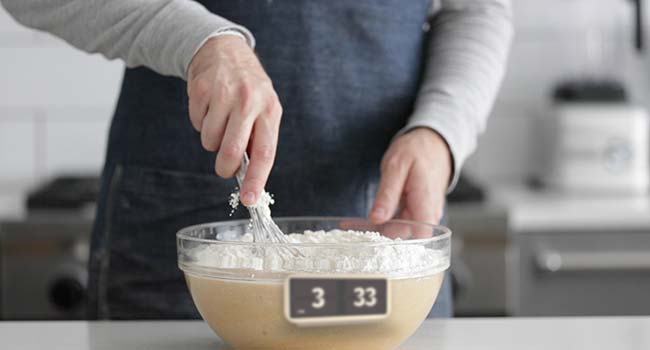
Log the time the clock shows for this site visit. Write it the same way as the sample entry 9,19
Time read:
3,33
